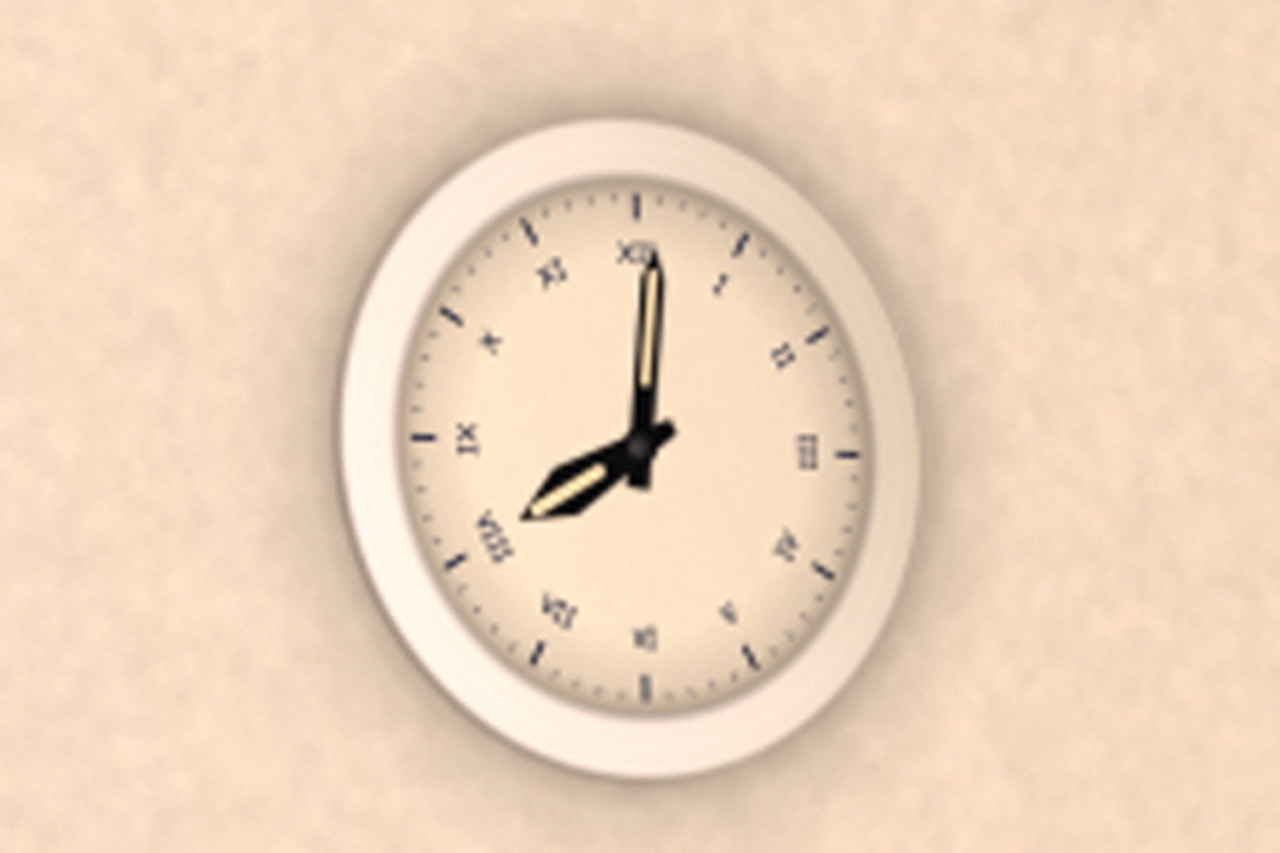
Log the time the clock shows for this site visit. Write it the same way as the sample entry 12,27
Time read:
8,01
